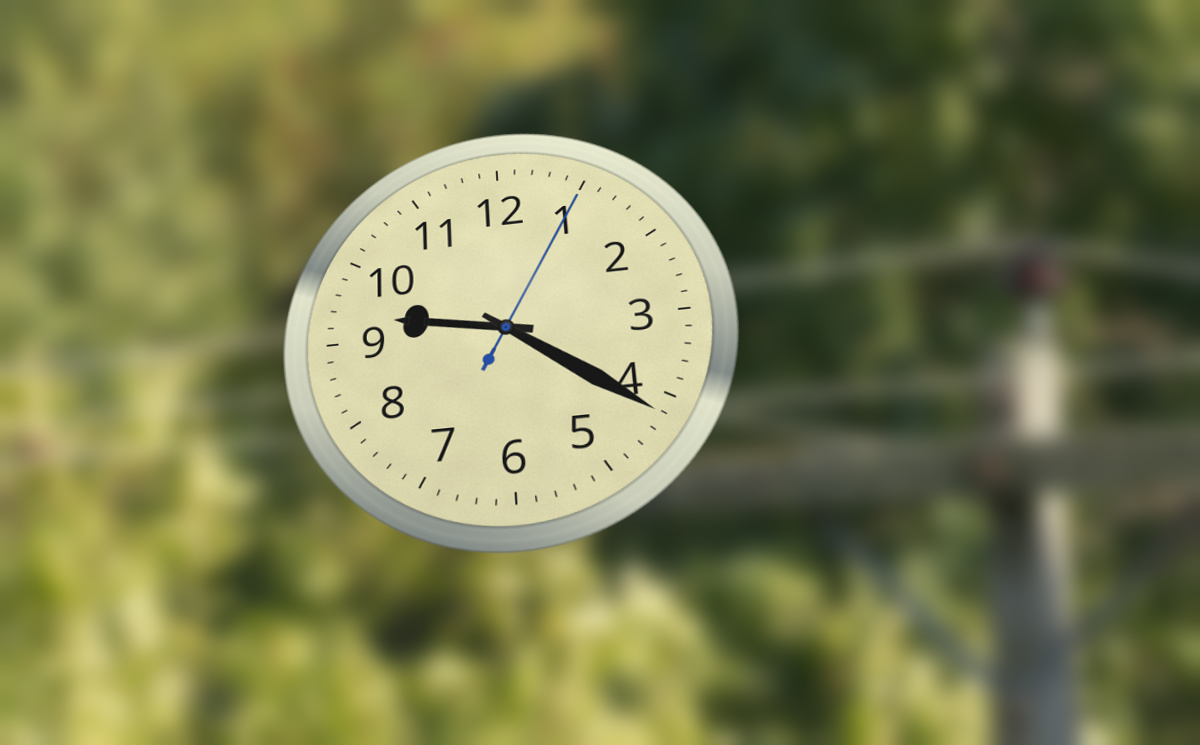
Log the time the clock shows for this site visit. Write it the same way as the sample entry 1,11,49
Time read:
9,21,05
